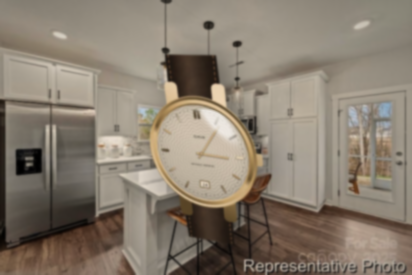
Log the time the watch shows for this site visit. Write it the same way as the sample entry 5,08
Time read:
3,06
